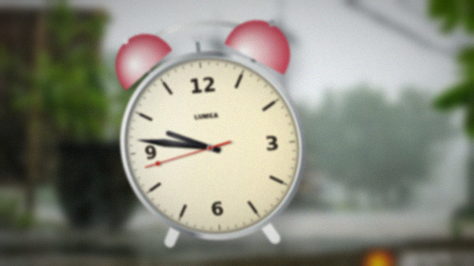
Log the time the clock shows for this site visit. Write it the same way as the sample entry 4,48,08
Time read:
9,46,43
